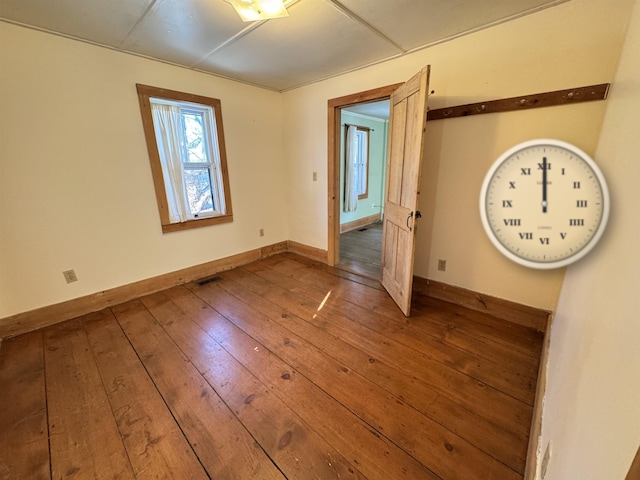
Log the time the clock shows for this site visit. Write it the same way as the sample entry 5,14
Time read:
12,00
